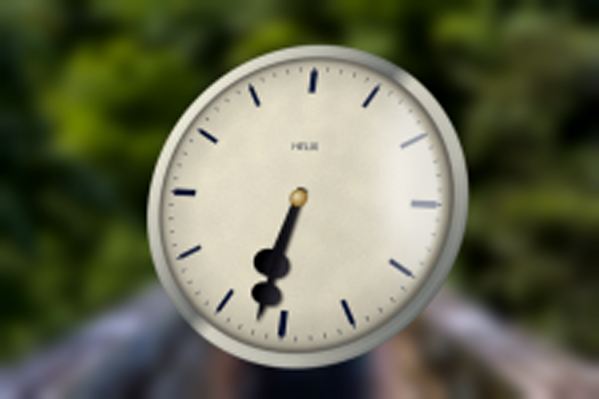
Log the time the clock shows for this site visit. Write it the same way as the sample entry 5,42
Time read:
6,32
